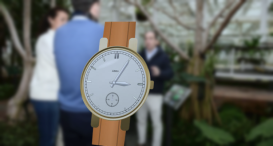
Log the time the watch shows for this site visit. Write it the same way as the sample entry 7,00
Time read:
3,05
